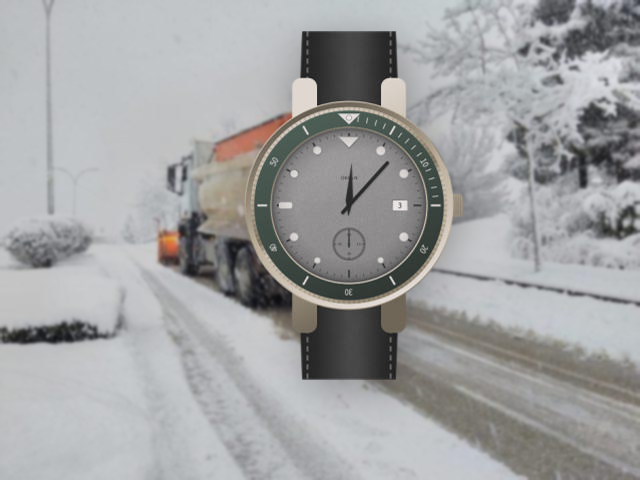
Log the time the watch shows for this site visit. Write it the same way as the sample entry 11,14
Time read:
12,07
